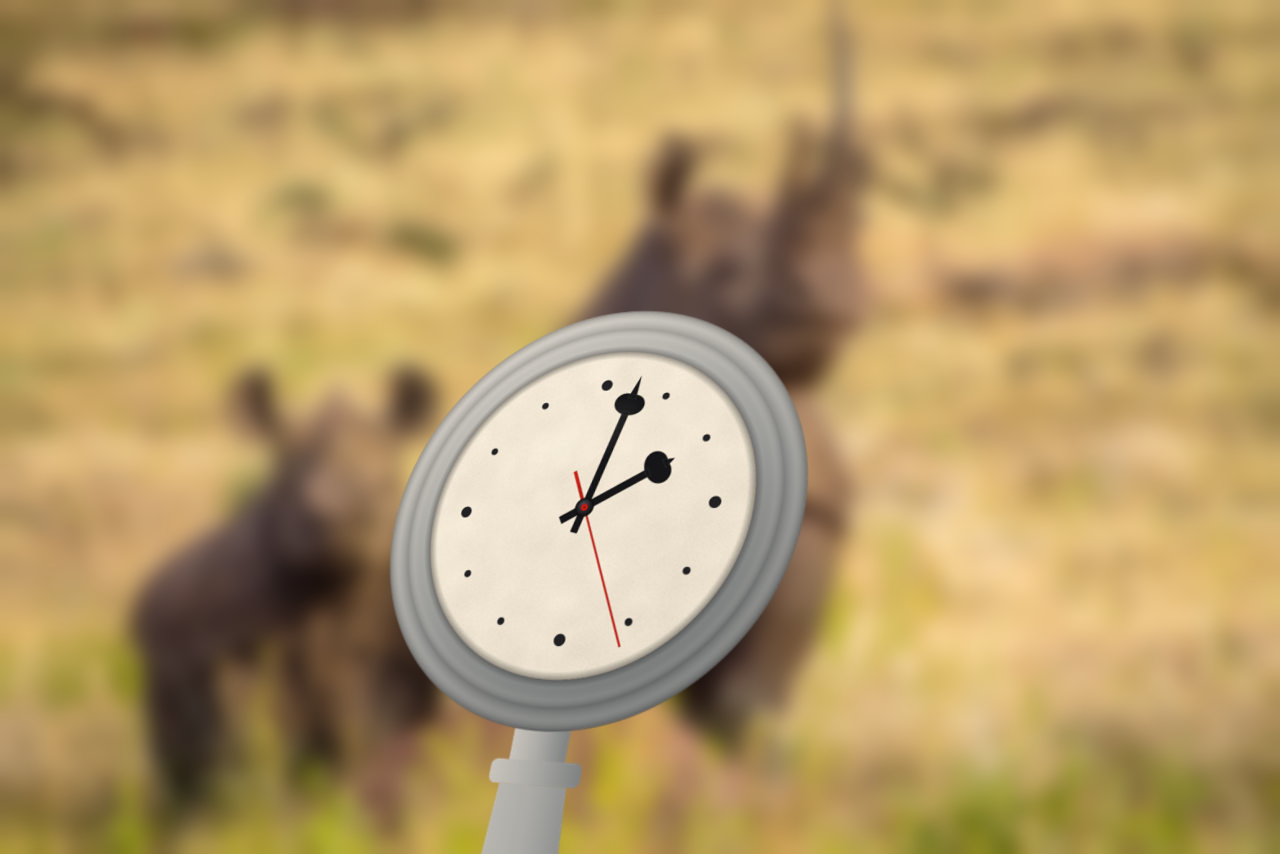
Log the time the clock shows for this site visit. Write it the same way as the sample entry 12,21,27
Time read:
2,02,26
